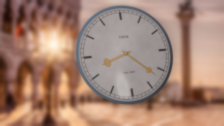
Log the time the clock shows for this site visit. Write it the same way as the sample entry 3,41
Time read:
8,22
